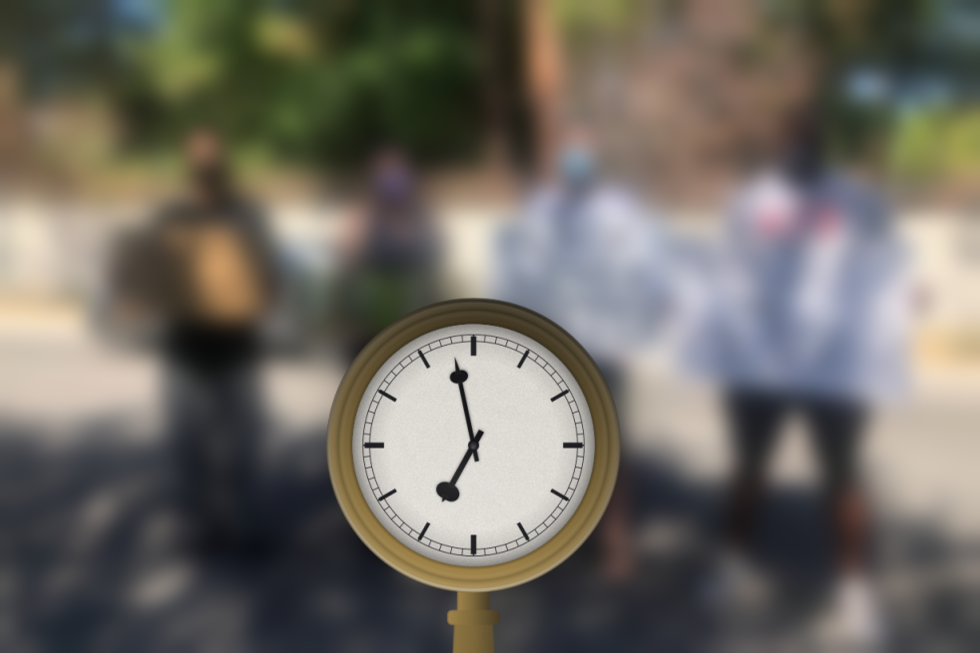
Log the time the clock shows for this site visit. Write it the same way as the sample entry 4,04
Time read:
6,58
